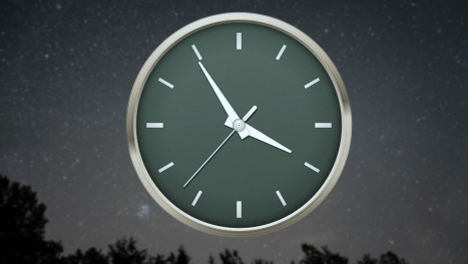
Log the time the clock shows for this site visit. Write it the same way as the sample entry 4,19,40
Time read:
3,54,37
